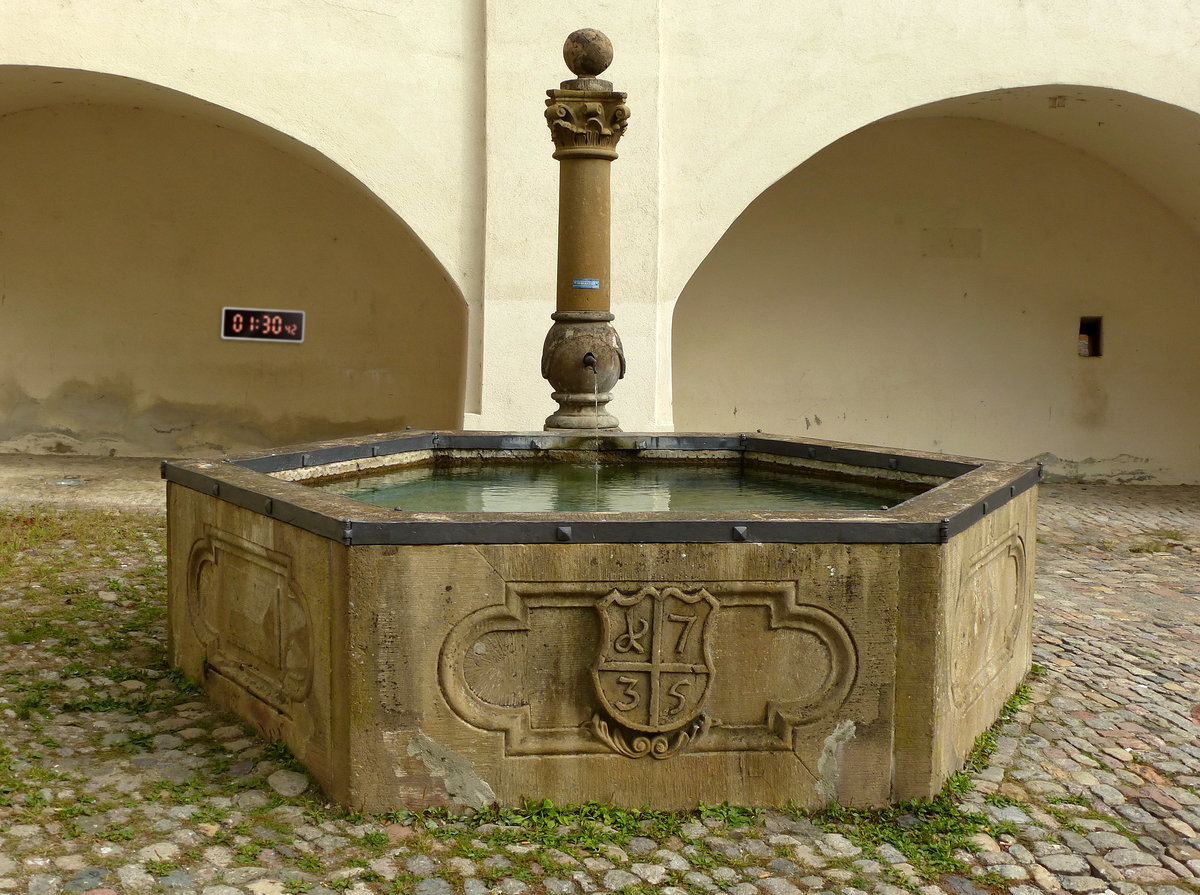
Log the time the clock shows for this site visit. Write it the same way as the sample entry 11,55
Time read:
1,30
